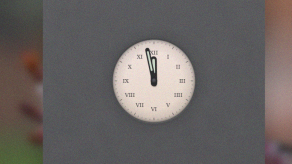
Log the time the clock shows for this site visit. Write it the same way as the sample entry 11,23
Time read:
11,58
